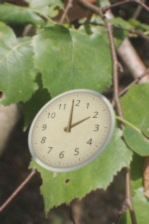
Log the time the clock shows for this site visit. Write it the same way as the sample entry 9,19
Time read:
1,59
